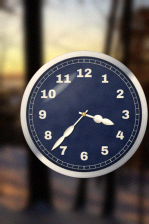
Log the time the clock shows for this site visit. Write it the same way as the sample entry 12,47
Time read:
3,37
